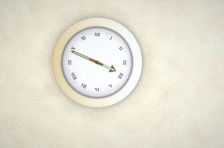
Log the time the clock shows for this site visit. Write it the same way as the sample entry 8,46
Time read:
3,49
